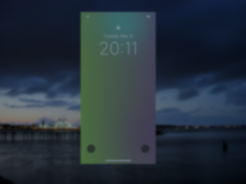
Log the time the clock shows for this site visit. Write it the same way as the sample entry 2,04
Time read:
20,11
